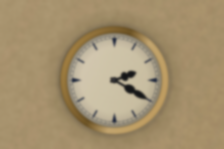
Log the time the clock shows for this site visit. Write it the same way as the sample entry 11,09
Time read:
2,20
